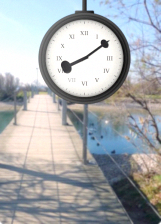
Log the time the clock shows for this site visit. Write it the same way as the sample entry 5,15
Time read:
8,09
